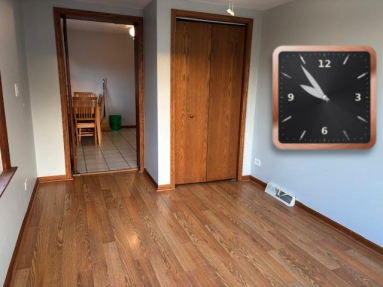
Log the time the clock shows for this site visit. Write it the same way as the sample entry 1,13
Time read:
9,54
